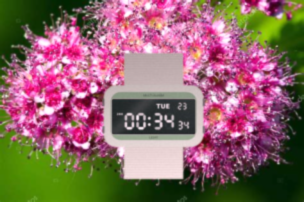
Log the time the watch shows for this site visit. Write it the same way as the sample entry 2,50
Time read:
0,34
